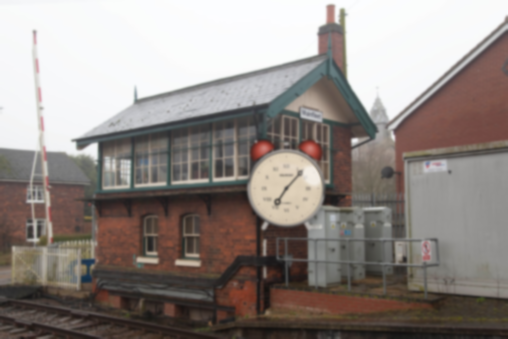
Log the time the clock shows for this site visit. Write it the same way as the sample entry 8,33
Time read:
7,07
